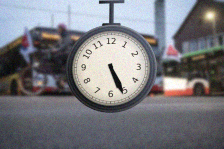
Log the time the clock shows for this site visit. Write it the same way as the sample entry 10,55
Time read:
5,26
